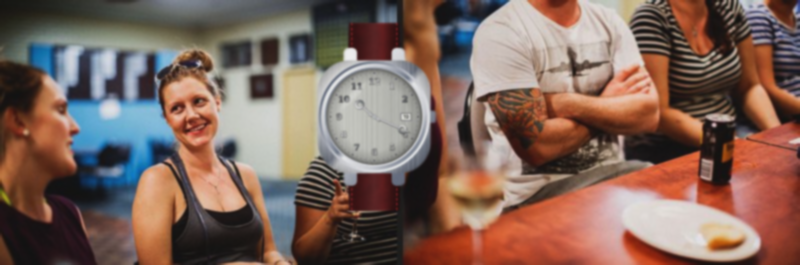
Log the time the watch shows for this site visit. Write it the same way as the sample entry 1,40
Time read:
10,19
